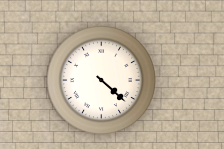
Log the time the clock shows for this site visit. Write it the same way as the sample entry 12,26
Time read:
4,22
